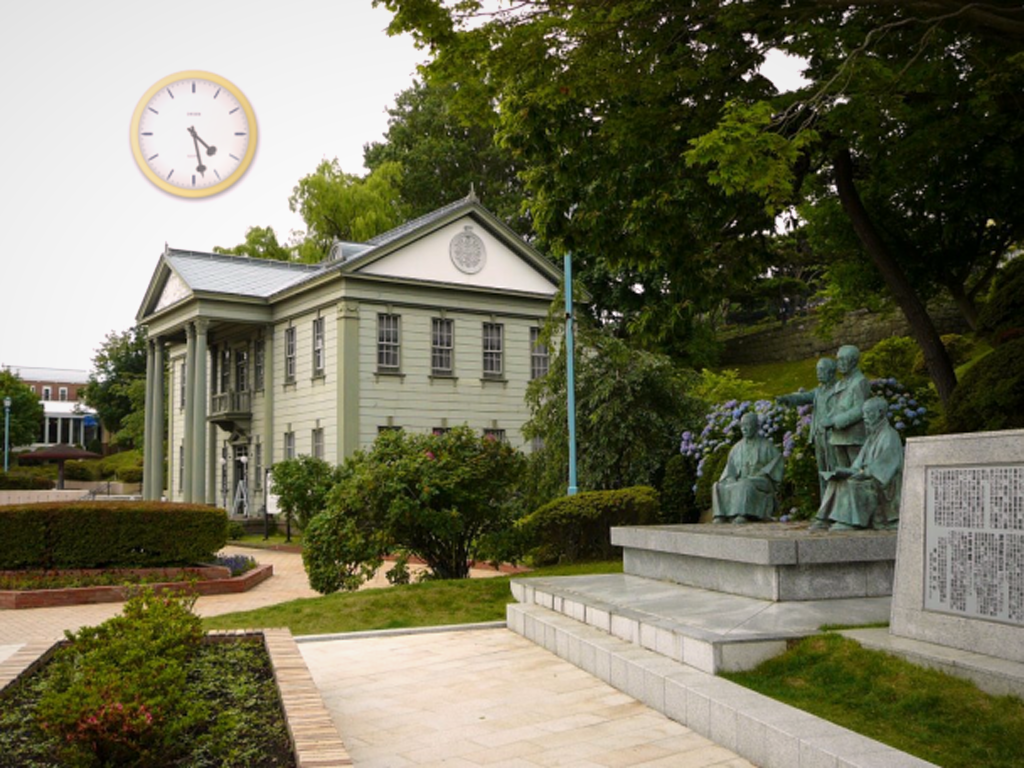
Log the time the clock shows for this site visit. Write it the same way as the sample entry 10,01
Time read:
4,28
